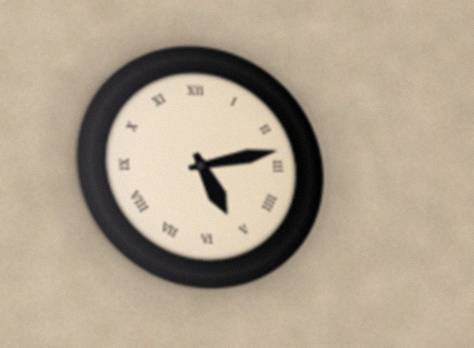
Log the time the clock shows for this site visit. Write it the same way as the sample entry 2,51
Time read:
5,13
